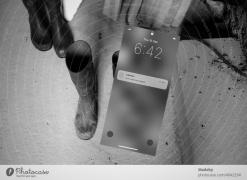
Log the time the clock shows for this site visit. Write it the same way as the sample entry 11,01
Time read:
6,42
